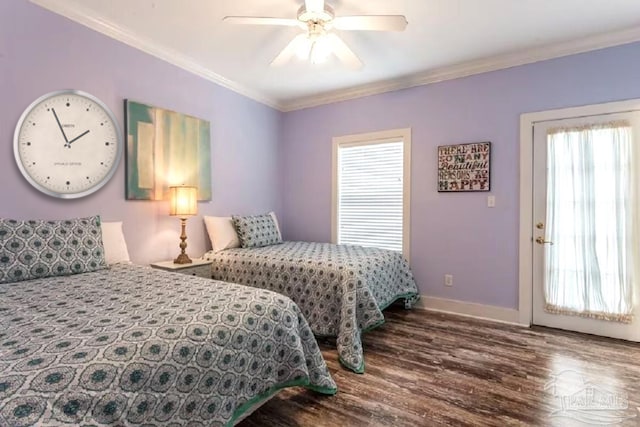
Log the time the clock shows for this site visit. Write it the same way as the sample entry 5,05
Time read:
1,56
